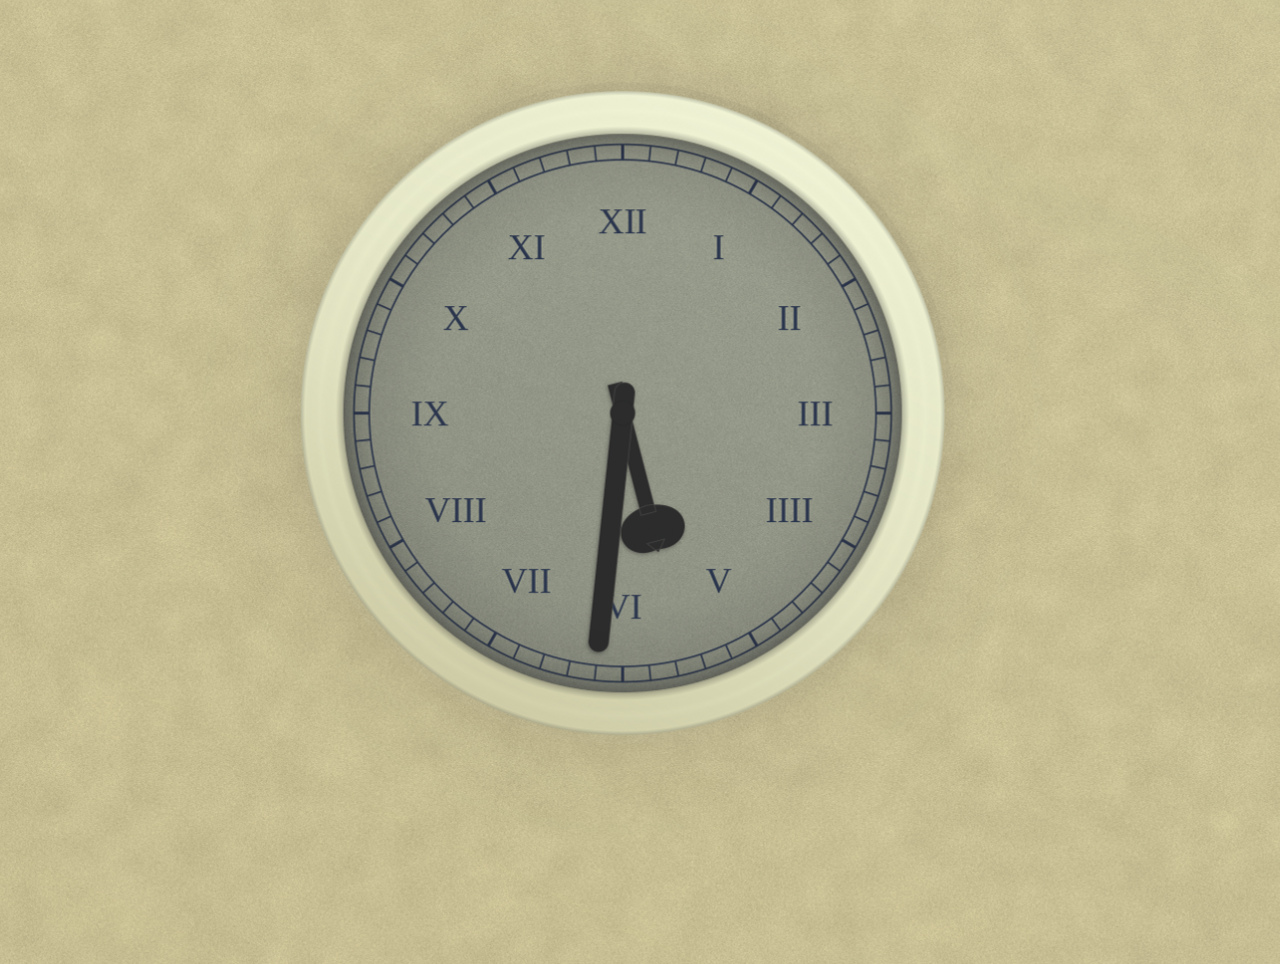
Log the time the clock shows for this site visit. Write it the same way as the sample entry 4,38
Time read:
5,31
